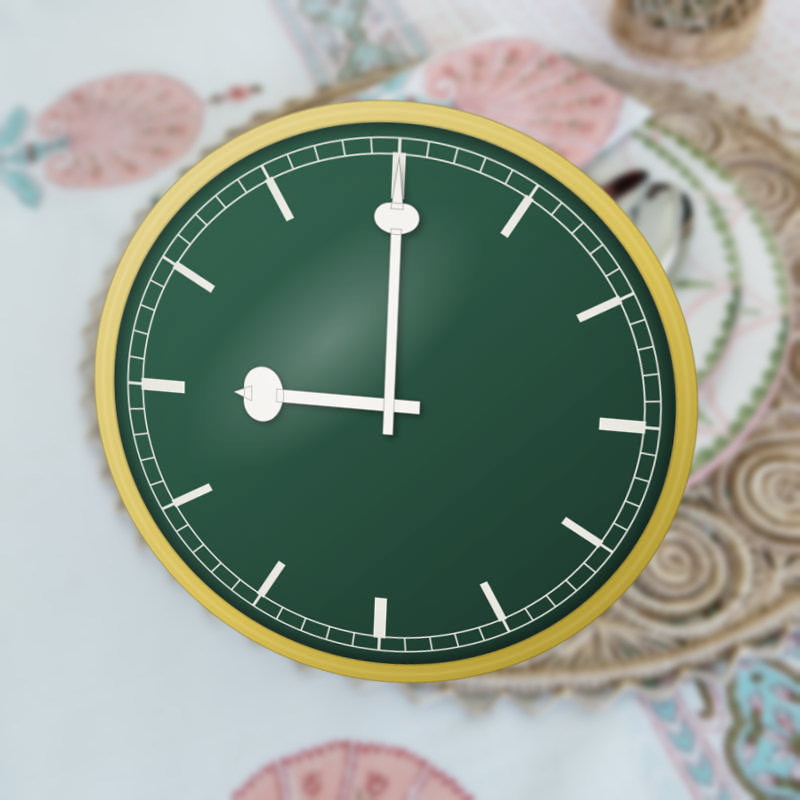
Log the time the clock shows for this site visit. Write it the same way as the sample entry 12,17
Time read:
9,00
